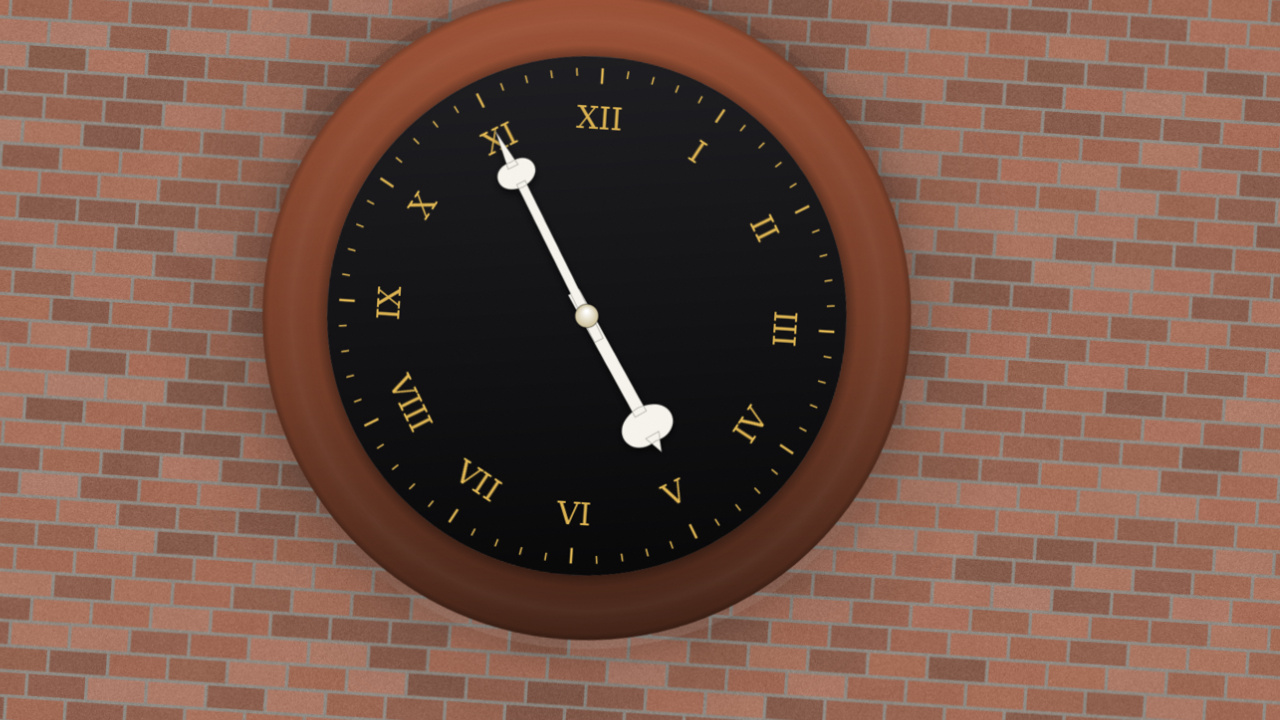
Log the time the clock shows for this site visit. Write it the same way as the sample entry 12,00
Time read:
4,55
